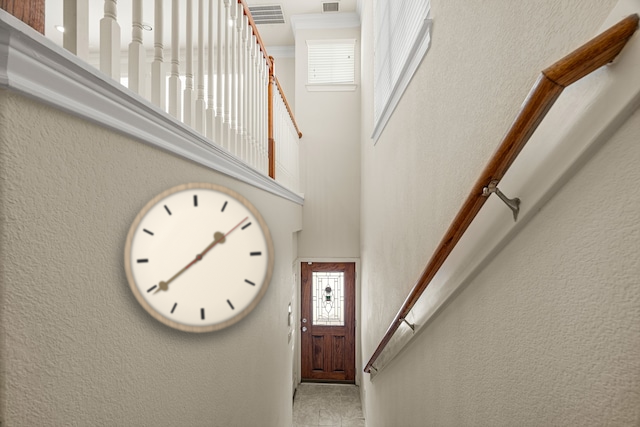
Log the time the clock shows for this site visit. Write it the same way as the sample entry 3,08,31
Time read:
1,39,09
